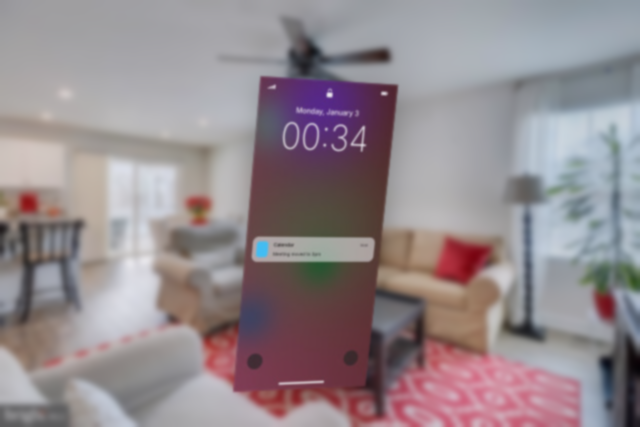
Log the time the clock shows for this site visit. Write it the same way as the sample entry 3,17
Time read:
0,34
